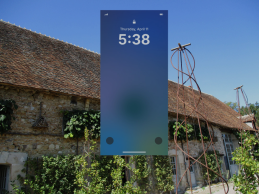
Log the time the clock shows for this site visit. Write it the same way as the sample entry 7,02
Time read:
5,38
